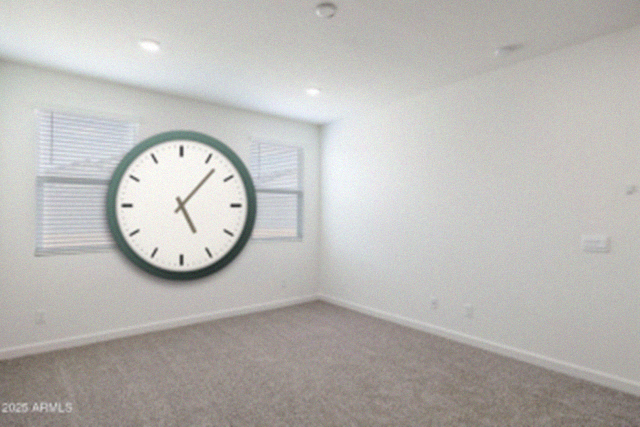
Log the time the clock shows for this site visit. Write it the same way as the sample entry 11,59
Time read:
5,07
